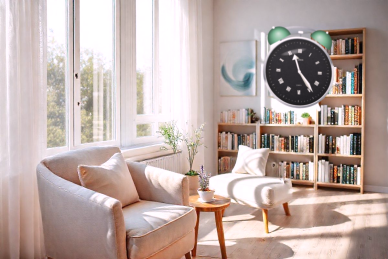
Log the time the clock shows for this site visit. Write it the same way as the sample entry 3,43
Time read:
11,24
